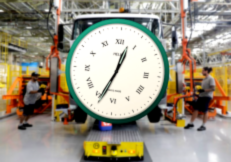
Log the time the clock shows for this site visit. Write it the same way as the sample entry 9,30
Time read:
12,34
